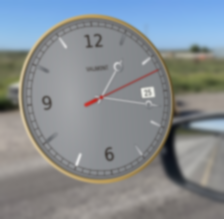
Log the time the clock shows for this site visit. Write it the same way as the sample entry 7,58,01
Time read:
1,17,12
